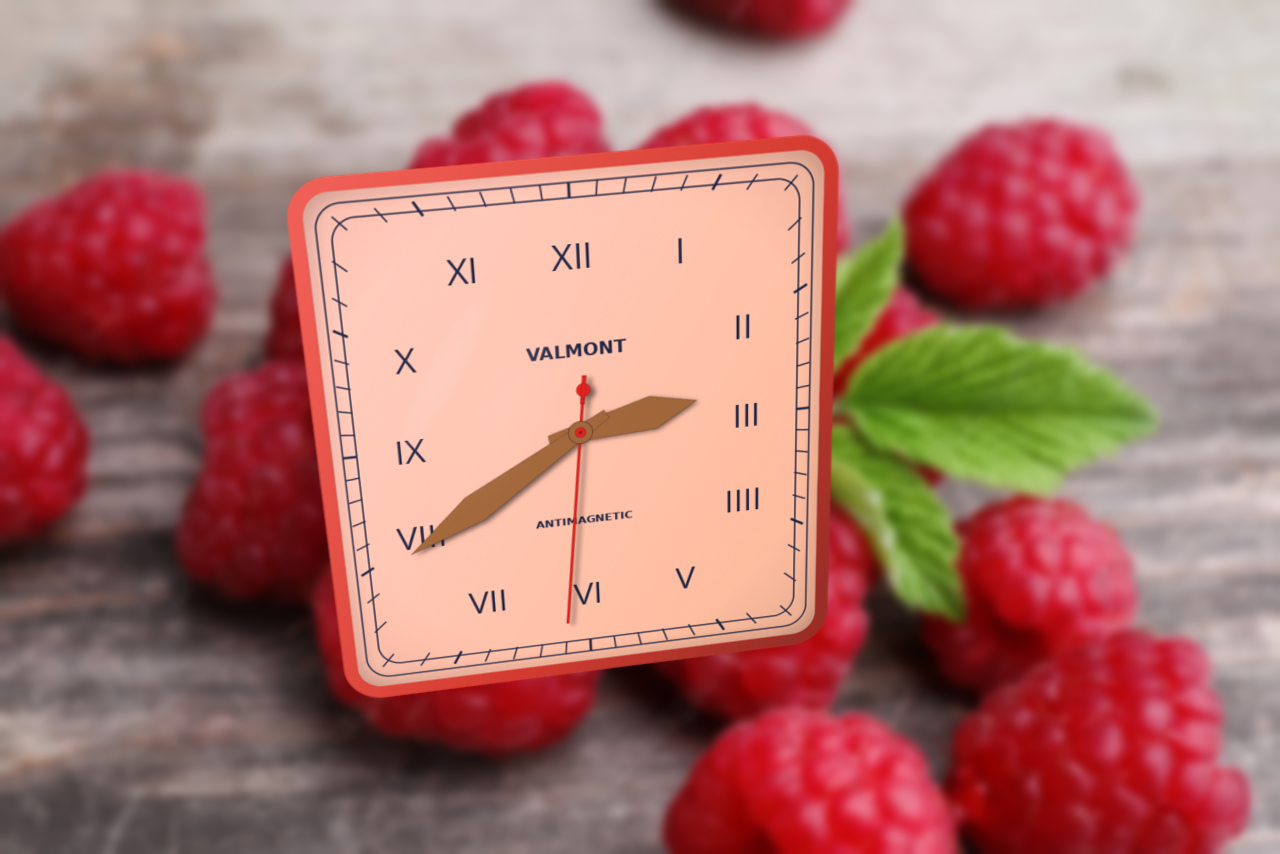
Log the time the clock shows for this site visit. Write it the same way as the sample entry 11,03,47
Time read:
2,39,31
